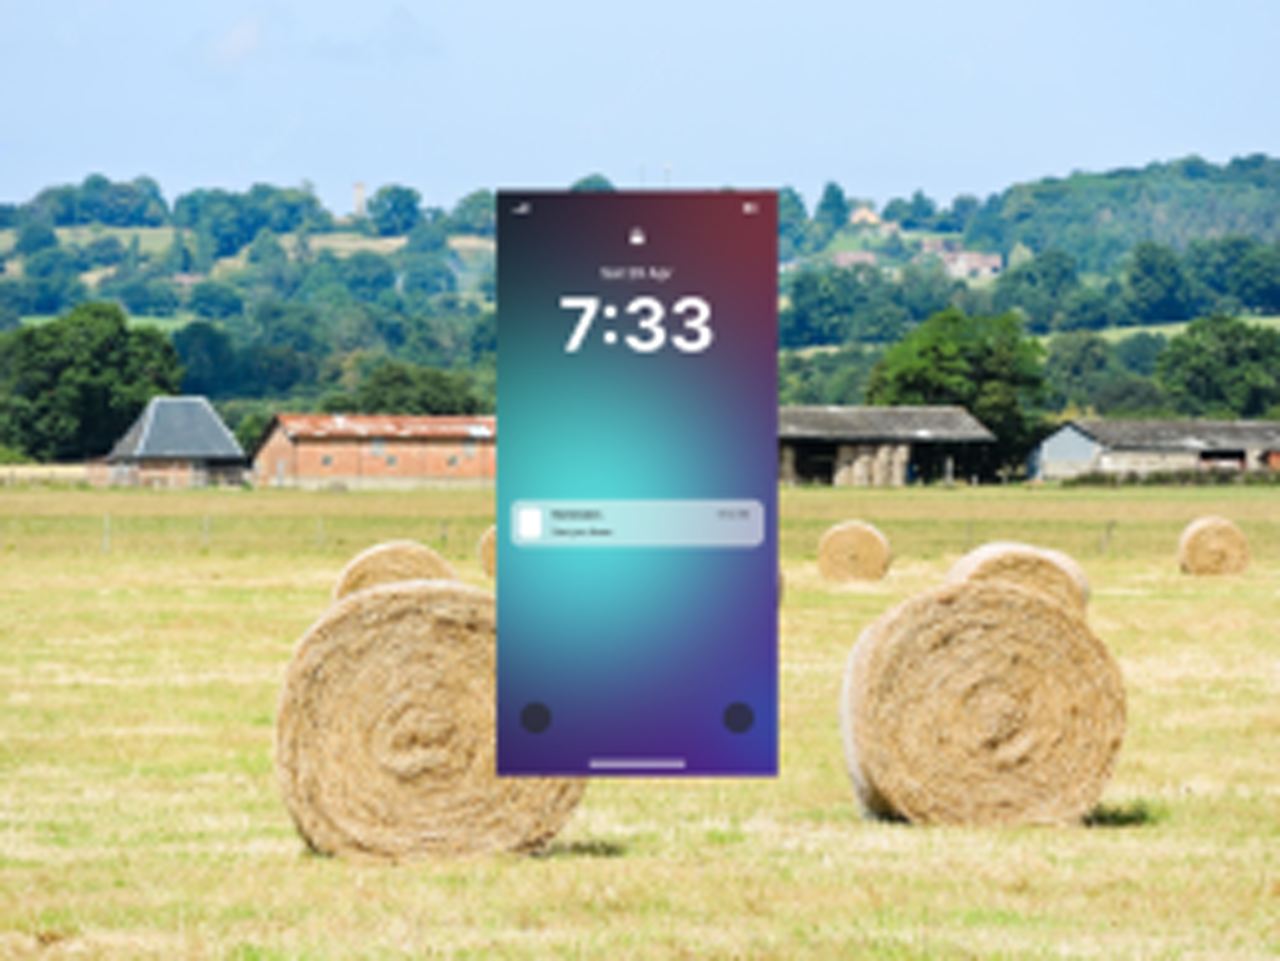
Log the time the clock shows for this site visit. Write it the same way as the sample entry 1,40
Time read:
7,33
